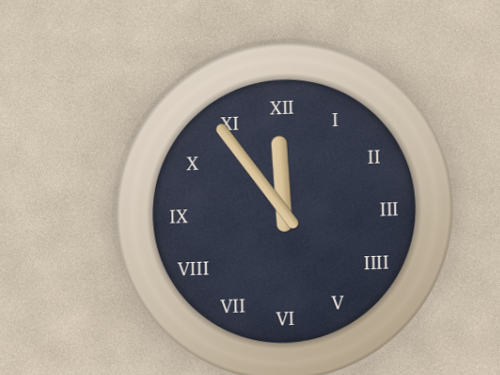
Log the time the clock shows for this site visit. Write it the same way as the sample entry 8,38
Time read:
11,54
